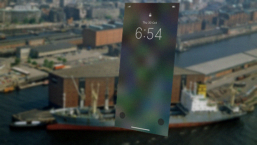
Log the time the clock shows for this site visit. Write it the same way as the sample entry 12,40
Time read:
6,54
